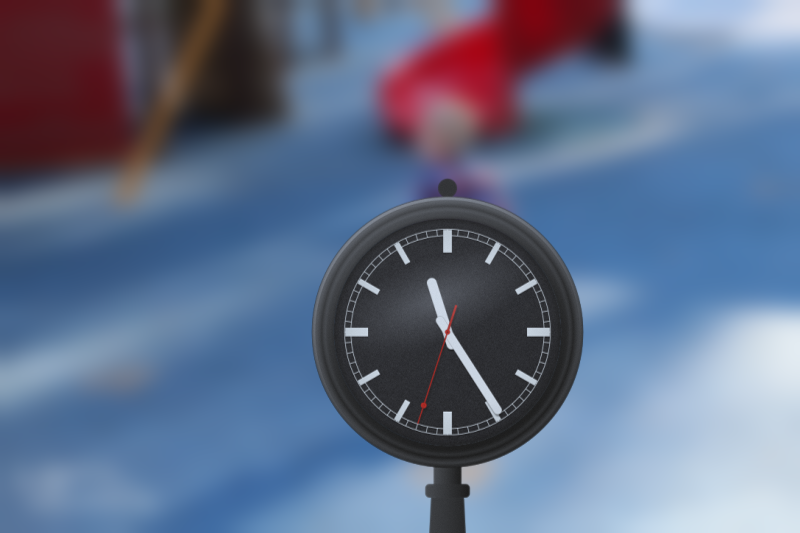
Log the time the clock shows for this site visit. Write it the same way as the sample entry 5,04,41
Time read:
11,24,33
